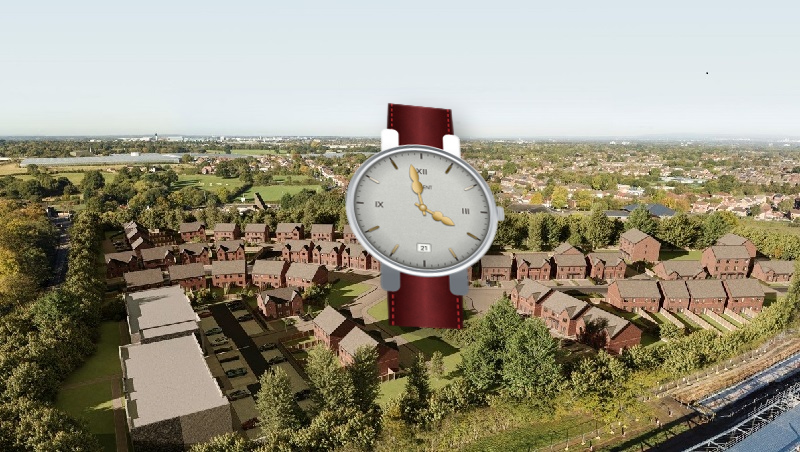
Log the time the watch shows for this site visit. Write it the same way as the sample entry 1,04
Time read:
3,58
